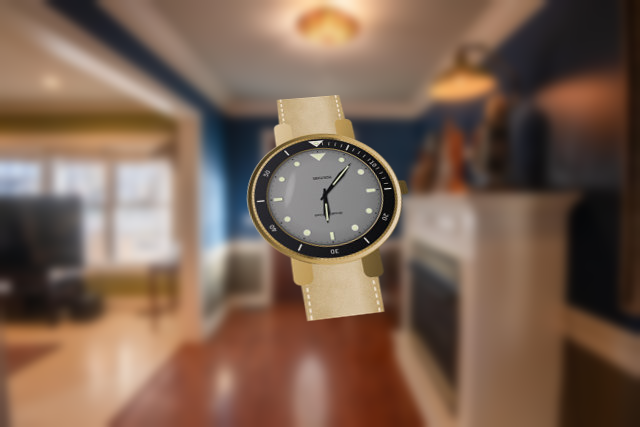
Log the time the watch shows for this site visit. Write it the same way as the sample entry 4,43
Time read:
6,07
